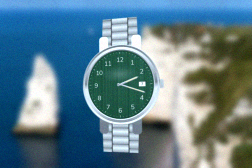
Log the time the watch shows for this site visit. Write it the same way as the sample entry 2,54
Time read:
2,18
